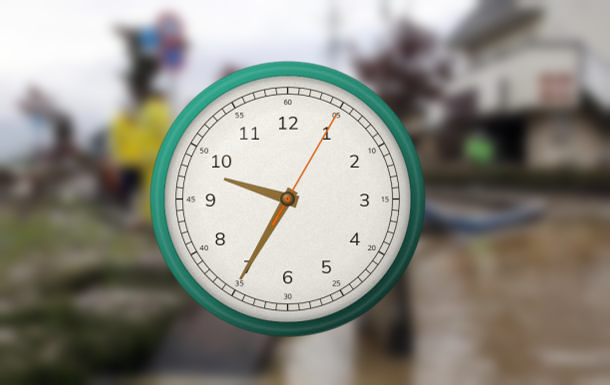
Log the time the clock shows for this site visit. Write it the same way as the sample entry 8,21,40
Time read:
9,35,05
